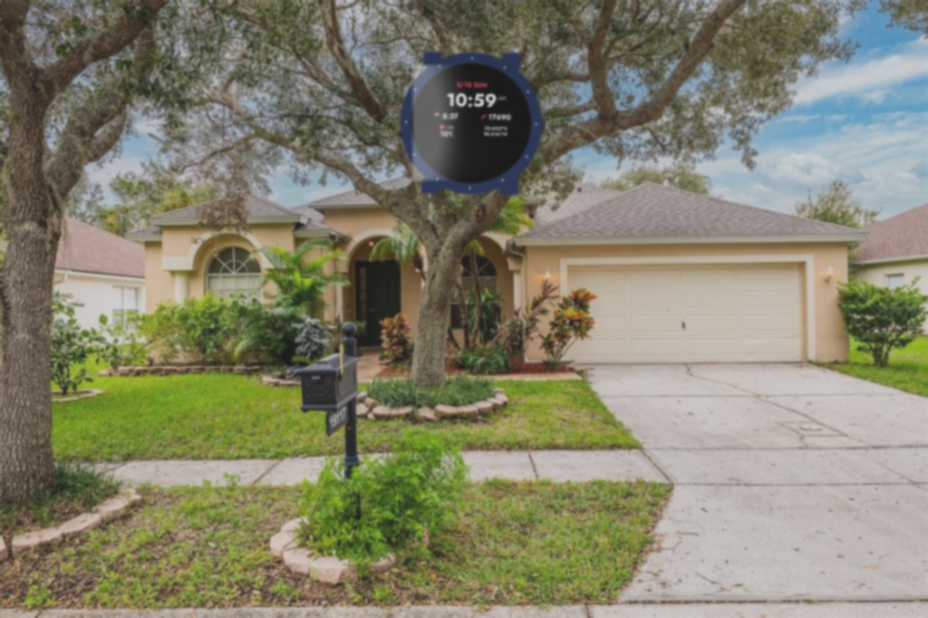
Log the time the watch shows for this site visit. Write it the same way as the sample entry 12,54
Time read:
10,59
